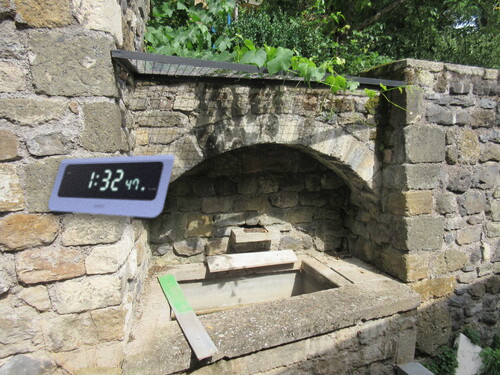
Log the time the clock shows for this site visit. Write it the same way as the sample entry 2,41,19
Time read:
1,32,47
